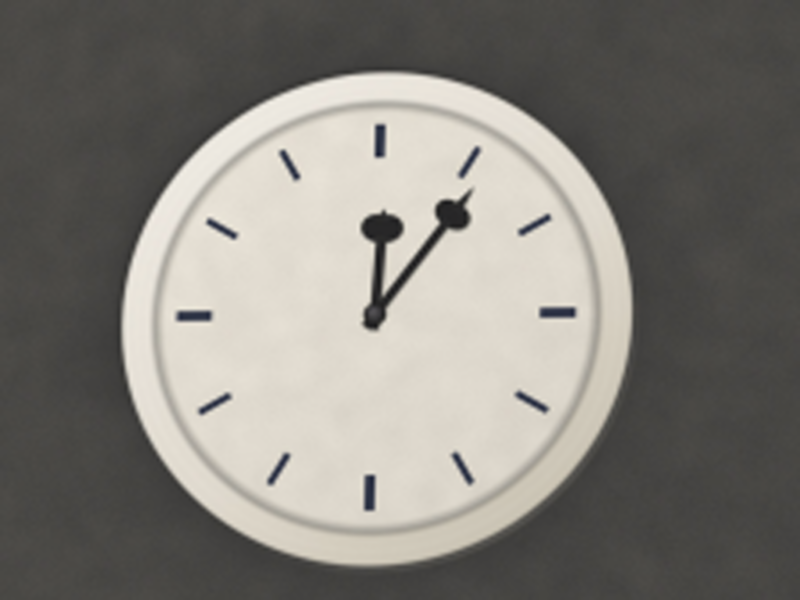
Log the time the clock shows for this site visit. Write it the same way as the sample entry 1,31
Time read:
12,06
